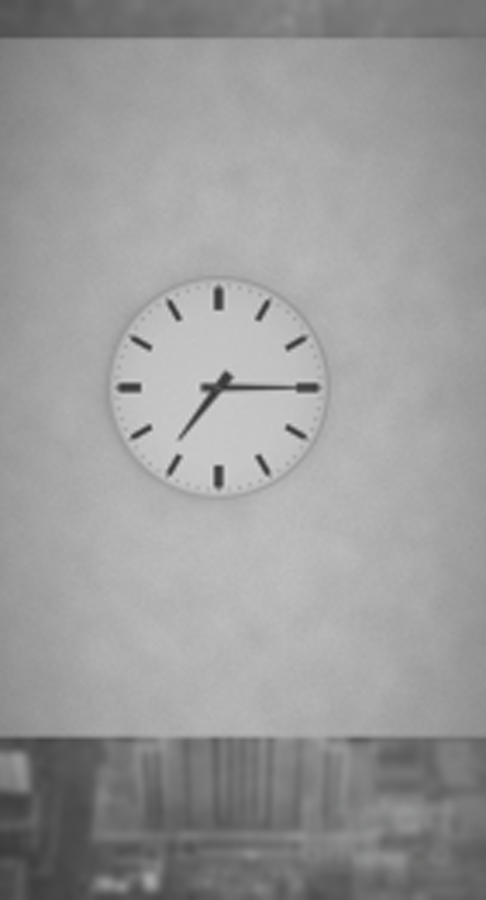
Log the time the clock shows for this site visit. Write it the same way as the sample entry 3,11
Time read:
7,15
